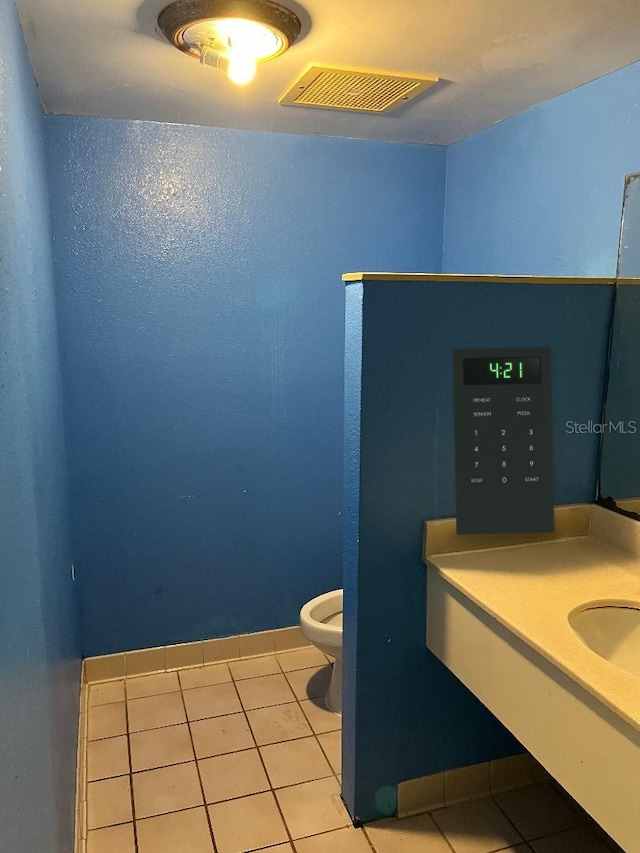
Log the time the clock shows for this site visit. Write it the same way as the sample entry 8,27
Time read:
4,21
